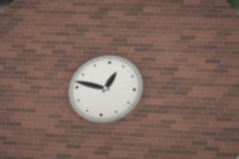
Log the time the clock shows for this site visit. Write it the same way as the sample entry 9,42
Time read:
12,47
